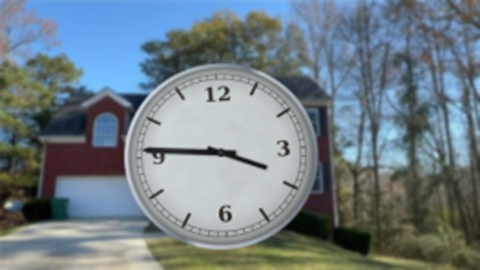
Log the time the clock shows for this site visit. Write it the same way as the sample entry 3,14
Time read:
3,46
